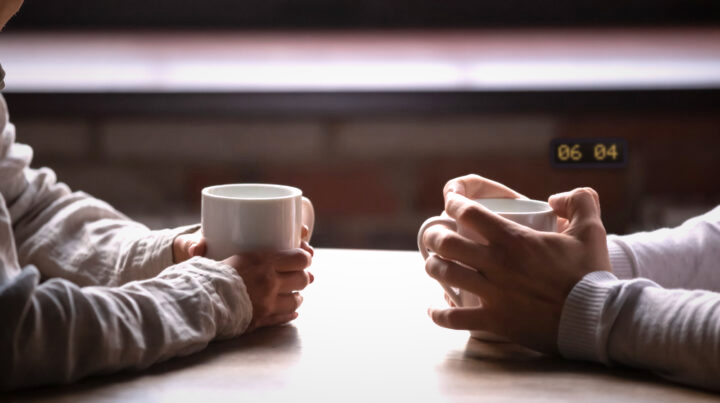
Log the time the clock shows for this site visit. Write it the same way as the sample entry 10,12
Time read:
6,04
